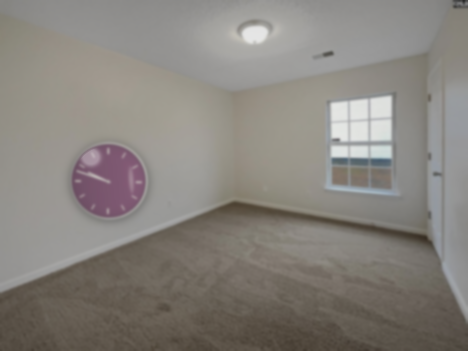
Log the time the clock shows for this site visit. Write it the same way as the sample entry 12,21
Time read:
9,48
